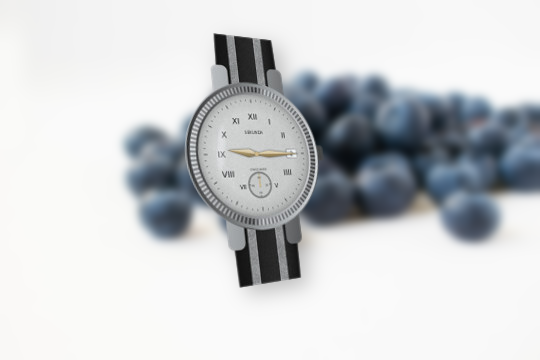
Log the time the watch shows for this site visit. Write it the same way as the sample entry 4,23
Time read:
9,15
